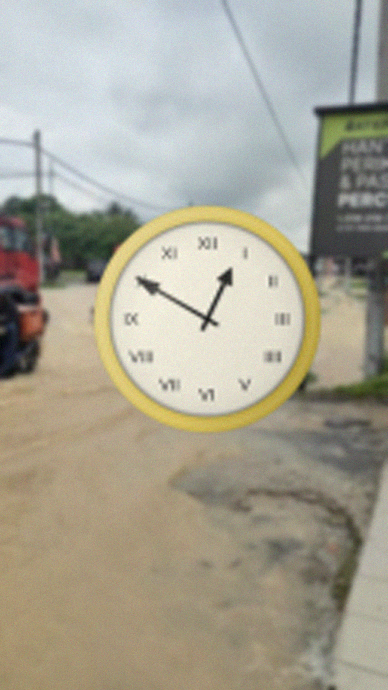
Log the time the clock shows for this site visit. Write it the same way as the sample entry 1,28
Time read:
12,50
